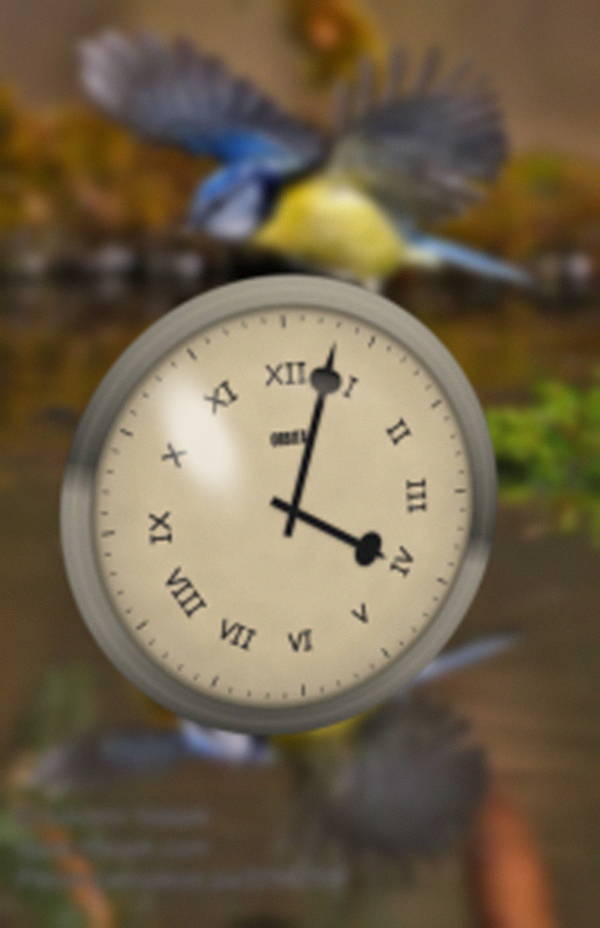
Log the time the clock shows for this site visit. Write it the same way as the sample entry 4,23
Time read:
4,03
